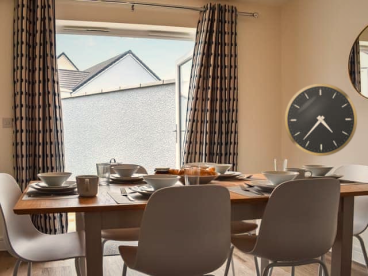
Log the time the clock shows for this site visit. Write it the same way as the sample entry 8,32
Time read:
4,37
